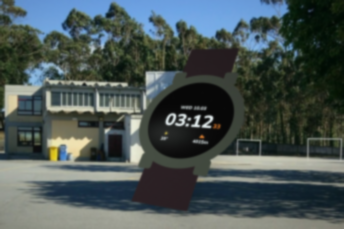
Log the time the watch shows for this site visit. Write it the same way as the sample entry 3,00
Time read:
3,12
